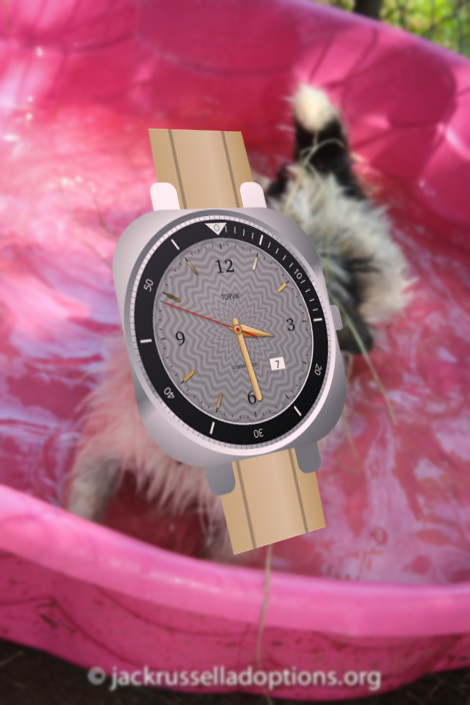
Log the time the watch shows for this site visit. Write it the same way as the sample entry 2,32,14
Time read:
3,28,49
